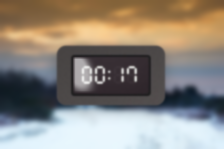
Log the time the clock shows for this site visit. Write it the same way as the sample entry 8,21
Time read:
0,17
